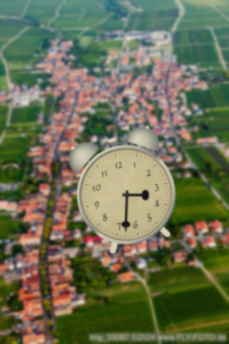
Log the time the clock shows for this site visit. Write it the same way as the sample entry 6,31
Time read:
3,33
